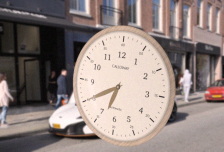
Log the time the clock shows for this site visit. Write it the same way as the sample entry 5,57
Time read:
6,40
